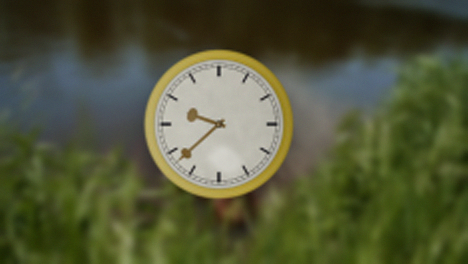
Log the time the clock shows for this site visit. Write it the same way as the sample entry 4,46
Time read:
9,38
